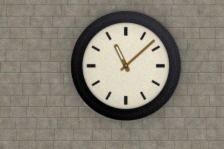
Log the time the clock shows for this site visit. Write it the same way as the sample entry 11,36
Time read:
11,08
